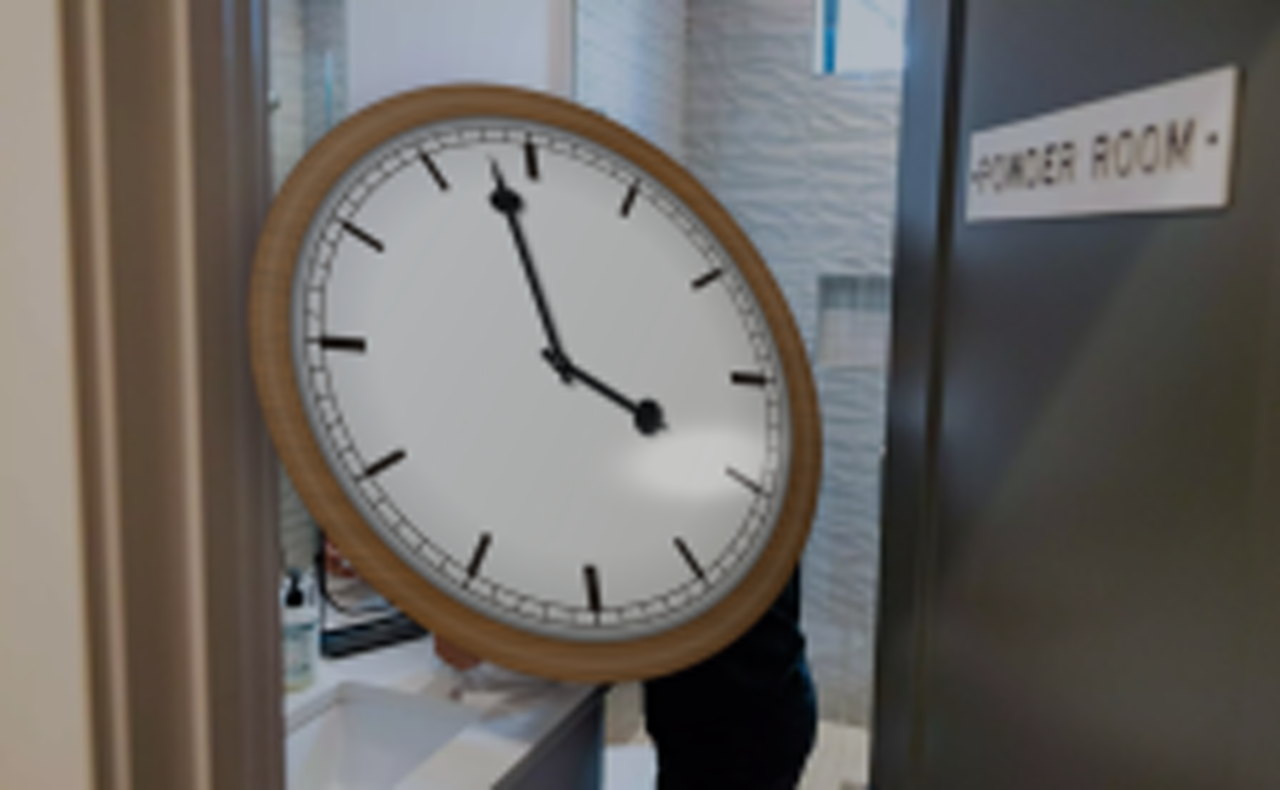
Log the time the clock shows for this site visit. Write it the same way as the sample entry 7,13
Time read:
3,58
